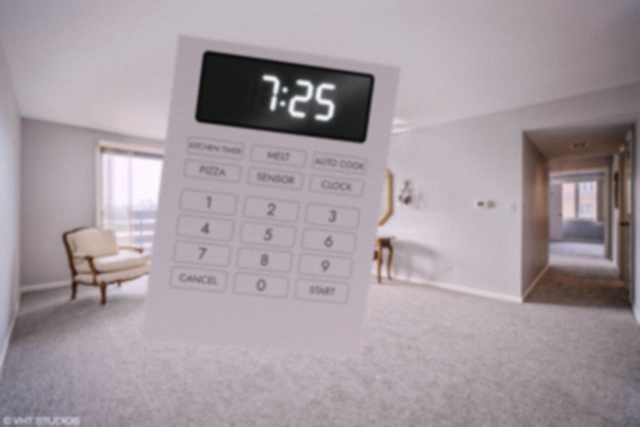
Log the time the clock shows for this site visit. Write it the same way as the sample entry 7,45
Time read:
7,25
